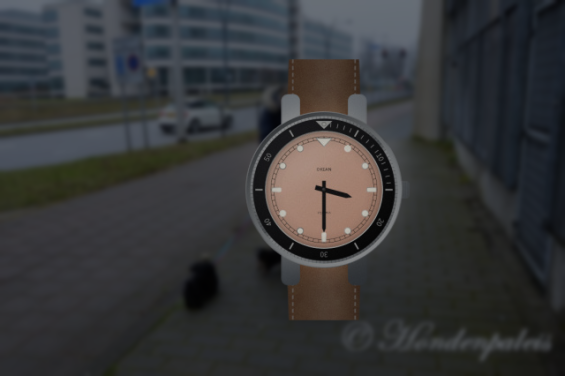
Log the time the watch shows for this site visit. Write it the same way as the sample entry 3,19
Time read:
3,30
